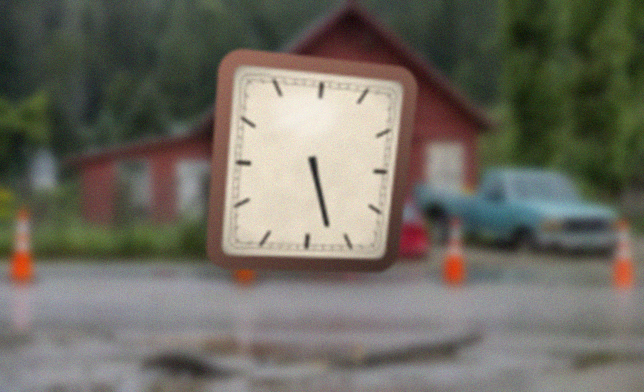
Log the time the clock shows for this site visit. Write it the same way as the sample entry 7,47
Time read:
5,27
